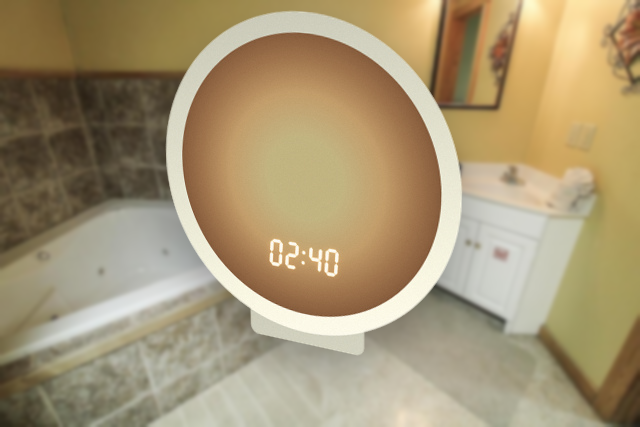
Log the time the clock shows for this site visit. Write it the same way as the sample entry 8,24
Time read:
2,40
